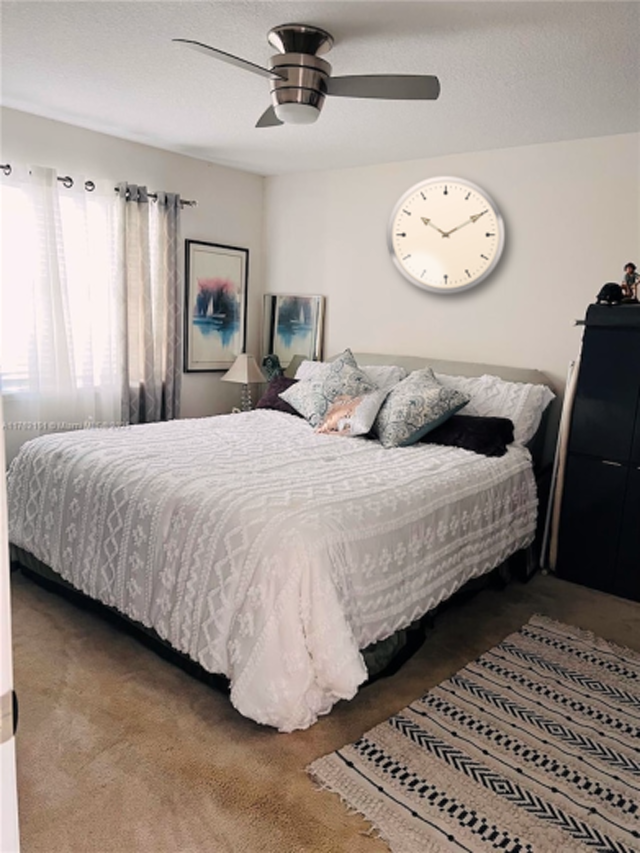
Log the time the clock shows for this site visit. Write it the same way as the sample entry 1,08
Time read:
10,10
